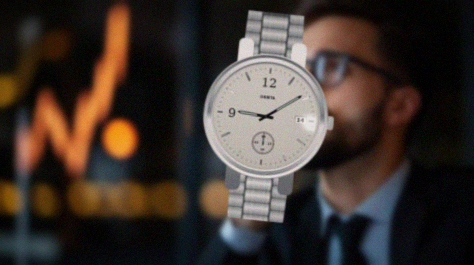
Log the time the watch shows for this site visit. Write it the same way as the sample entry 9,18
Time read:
9,09
